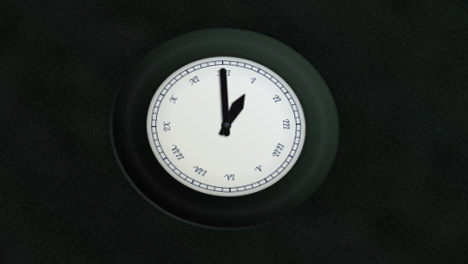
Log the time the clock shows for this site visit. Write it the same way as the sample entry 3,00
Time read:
1,00
